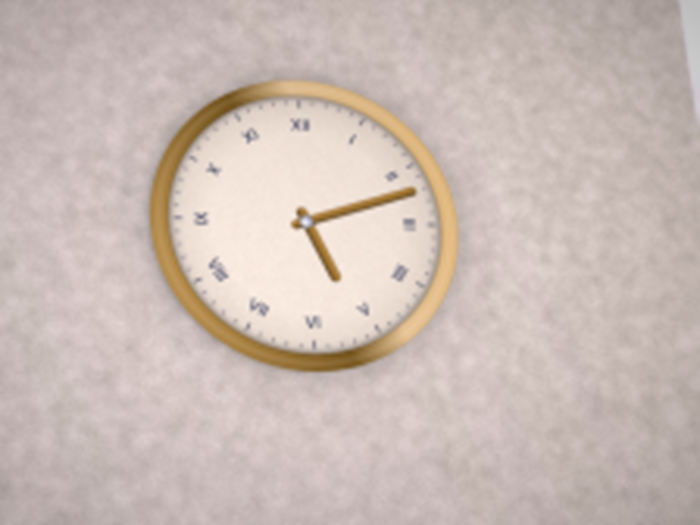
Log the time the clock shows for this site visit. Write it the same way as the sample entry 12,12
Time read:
5,12
